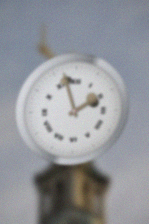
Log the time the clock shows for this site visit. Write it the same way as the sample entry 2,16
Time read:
1,57
